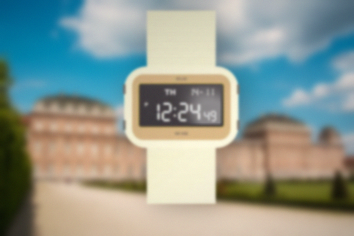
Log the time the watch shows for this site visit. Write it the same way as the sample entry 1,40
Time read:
12,24
